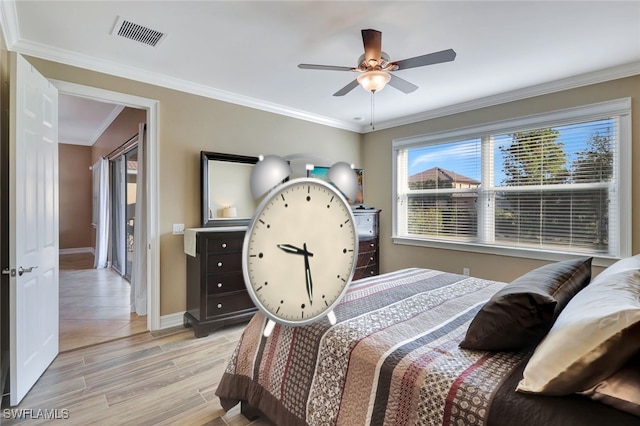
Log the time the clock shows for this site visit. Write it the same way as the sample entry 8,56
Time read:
9,28
